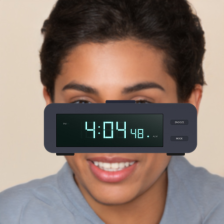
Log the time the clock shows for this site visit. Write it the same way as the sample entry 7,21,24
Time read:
4,04,48
